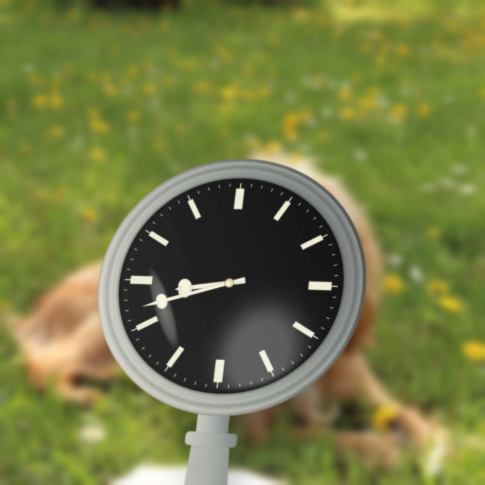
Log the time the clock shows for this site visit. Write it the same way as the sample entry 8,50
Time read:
8,42
